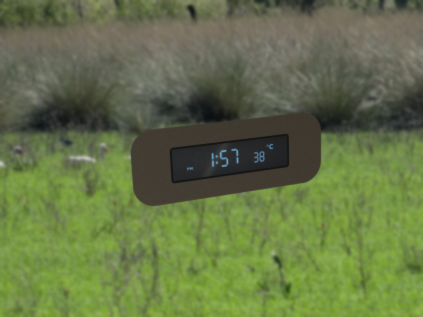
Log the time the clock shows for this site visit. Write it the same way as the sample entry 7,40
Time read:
1,57
